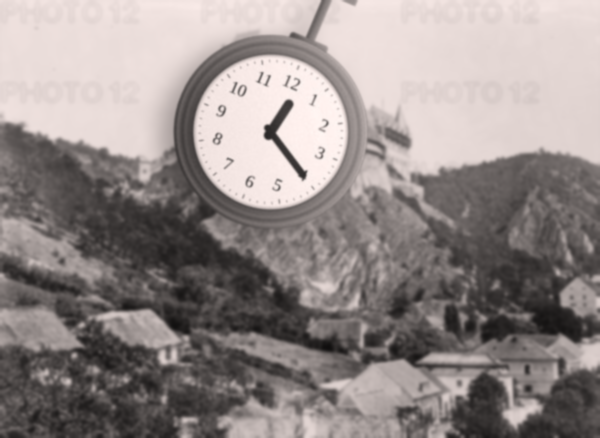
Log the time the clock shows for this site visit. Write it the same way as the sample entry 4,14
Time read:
12,20
